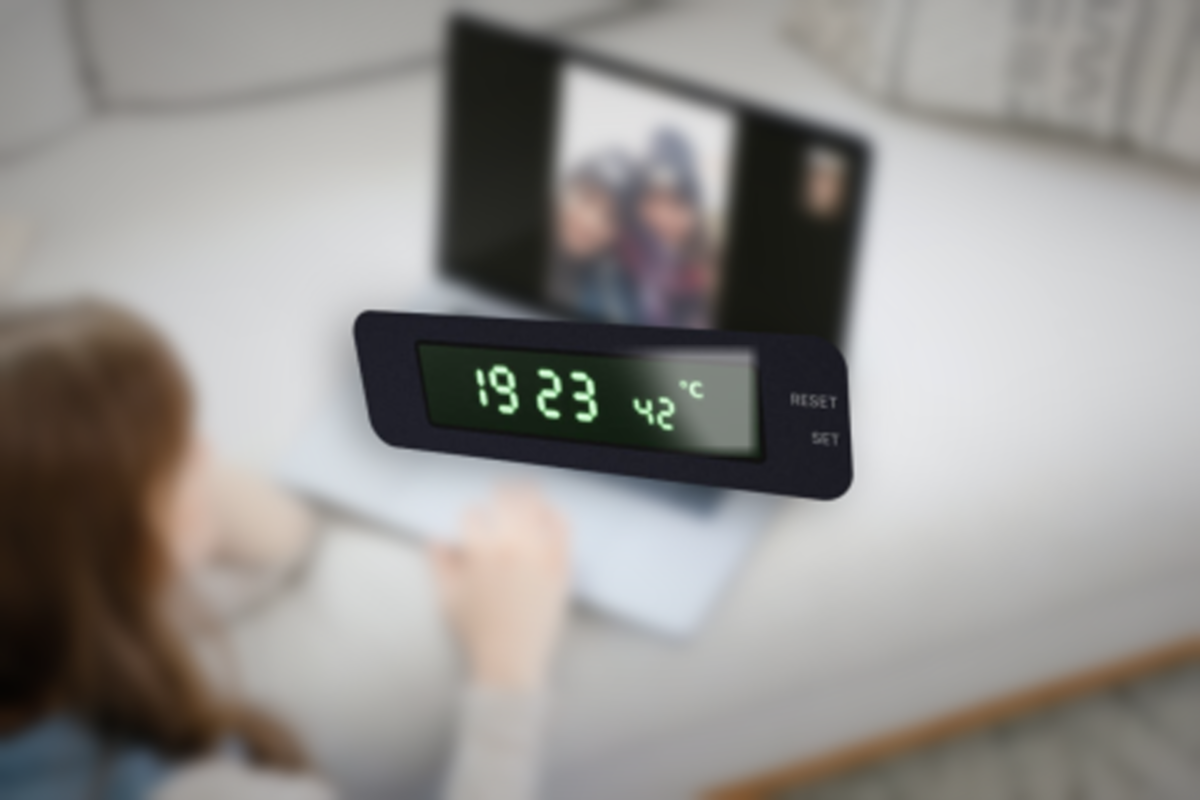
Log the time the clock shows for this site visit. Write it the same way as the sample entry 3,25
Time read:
19,23
